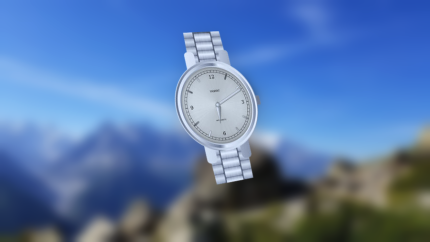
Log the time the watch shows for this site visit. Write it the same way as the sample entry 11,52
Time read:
6,11
